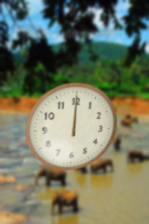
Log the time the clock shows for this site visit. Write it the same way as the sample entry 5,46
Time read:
12,00
